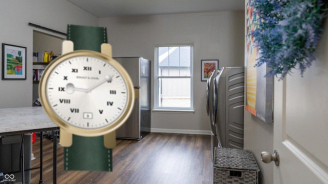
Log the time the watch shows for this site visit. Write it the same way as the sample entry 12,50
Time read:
9,09
